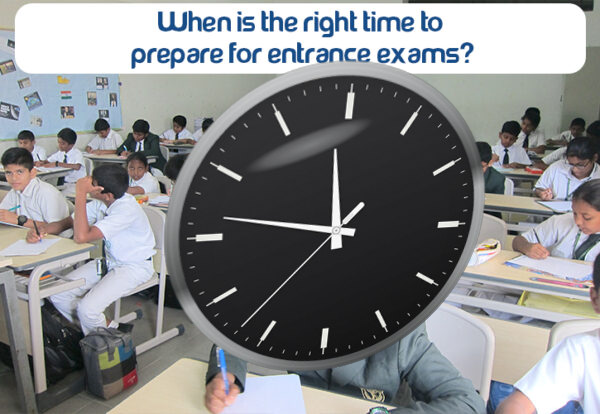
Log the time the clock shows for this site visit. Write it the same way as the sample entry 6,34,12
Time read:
11,46,37
